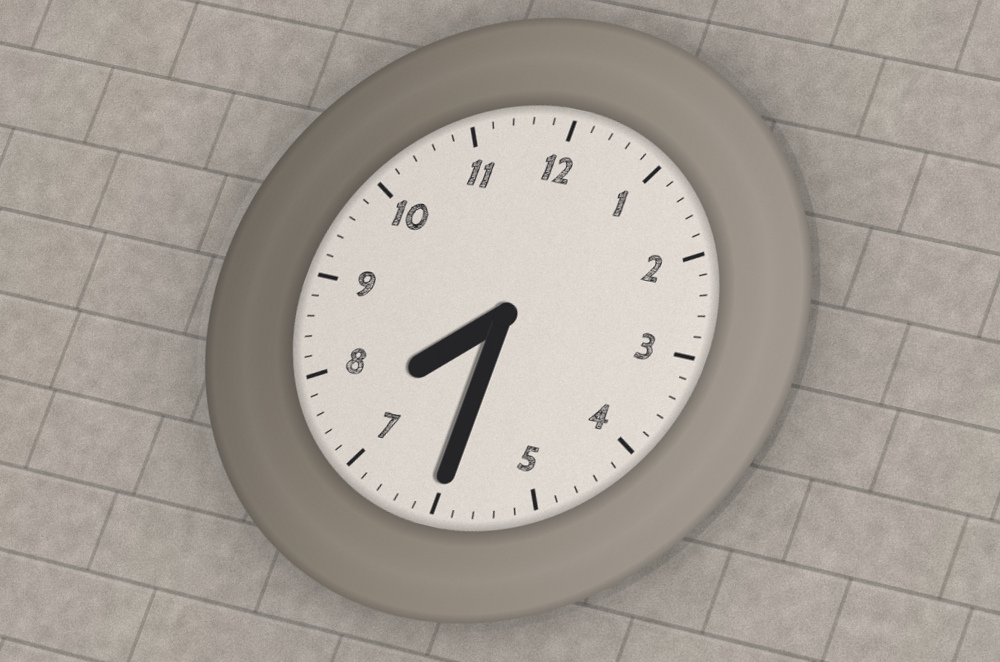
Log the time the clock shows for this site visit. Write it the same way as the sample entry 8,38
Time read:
7,30
